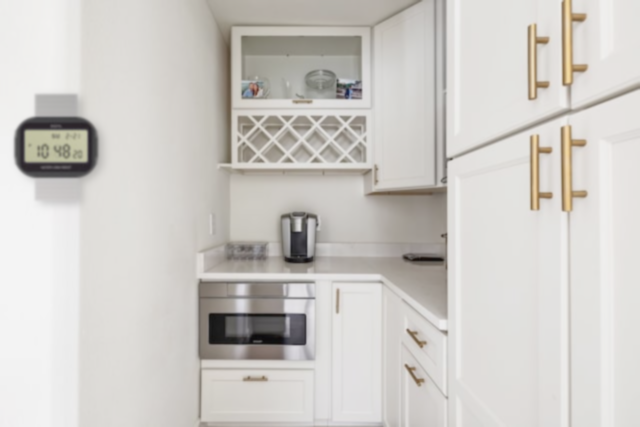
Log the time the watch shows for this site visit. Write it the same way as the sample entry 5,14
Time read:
10,48
